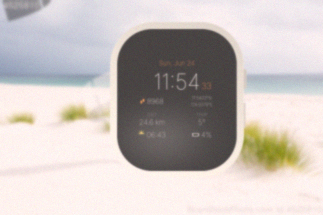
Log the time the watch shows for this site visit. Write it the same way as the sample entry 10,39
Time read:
11,54
